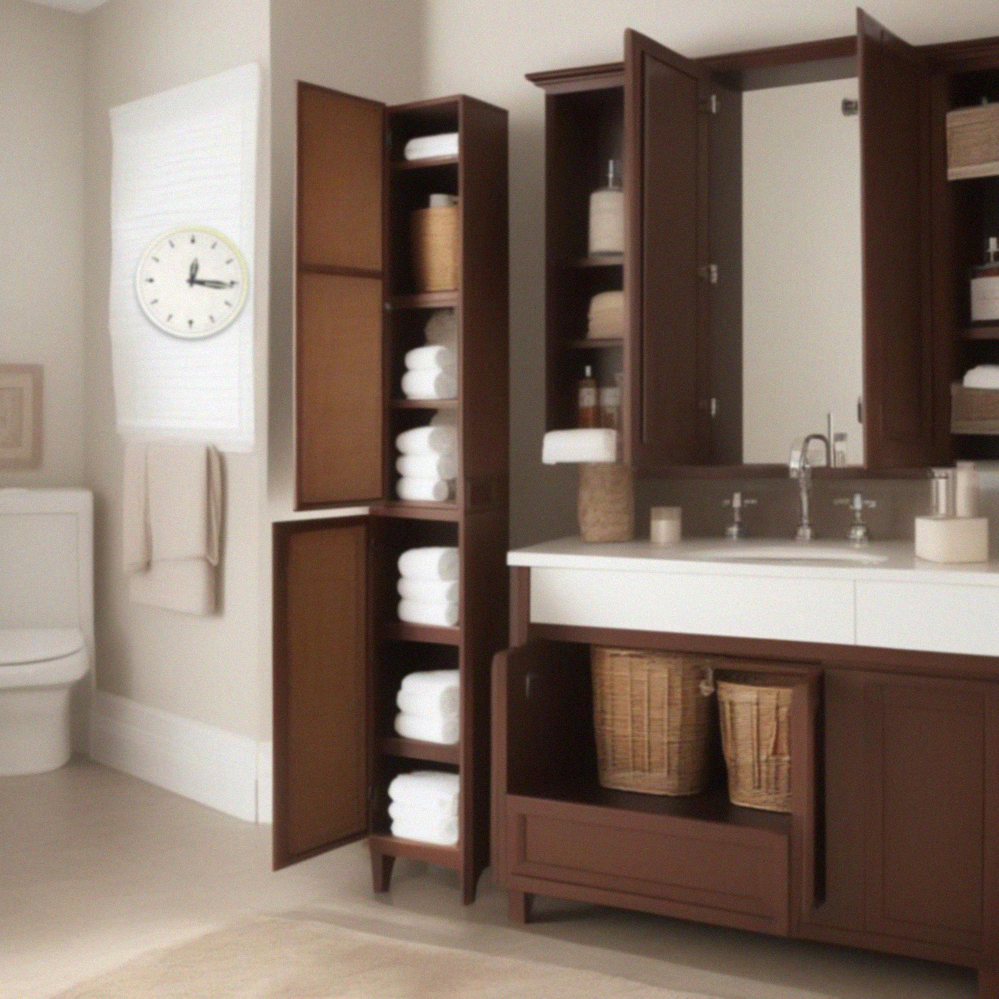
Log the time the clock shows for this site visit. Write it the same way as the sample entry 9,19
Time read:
12,16
